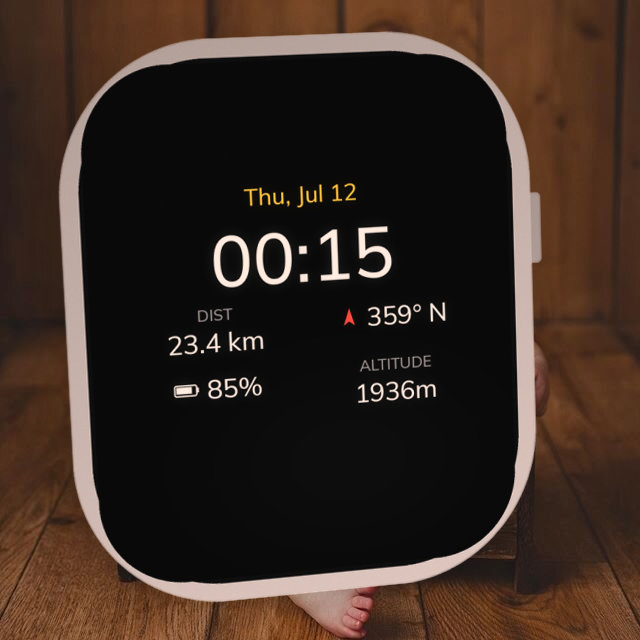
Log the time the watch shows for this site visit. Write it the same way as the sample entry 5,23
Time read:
0,15
